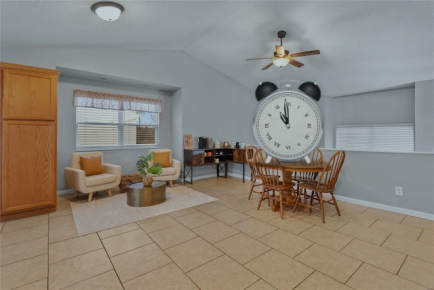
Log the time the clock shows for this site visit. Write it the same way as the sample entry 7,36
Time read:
10,59
